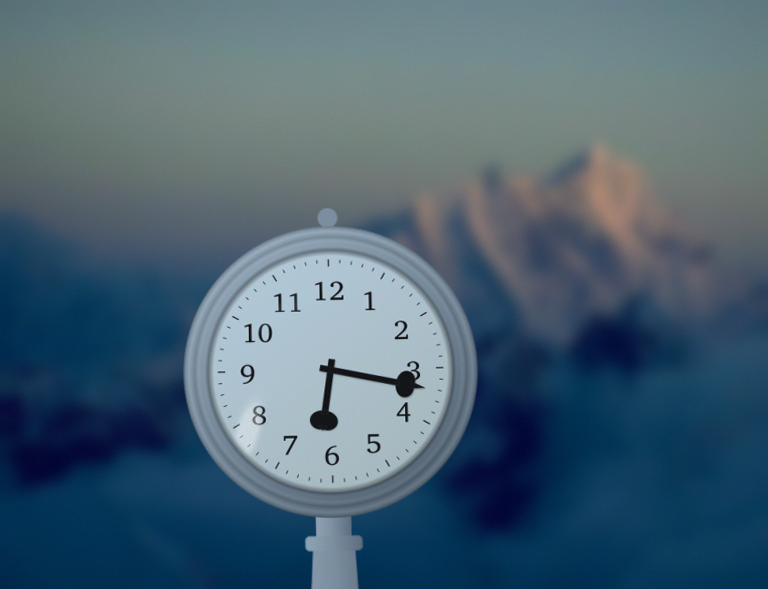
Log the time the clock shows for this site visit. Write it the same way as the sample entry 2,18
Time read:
6,17
